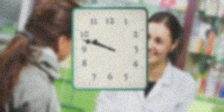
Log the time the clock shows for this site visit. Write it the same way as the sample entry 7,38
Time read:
9,48
